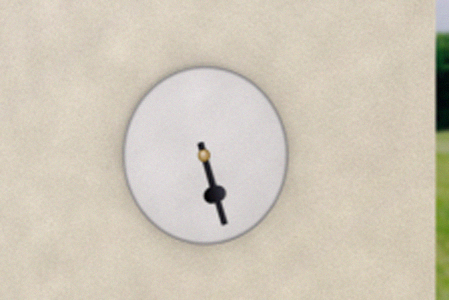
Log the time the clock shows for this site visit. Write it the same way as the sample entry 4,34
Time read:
5,27
